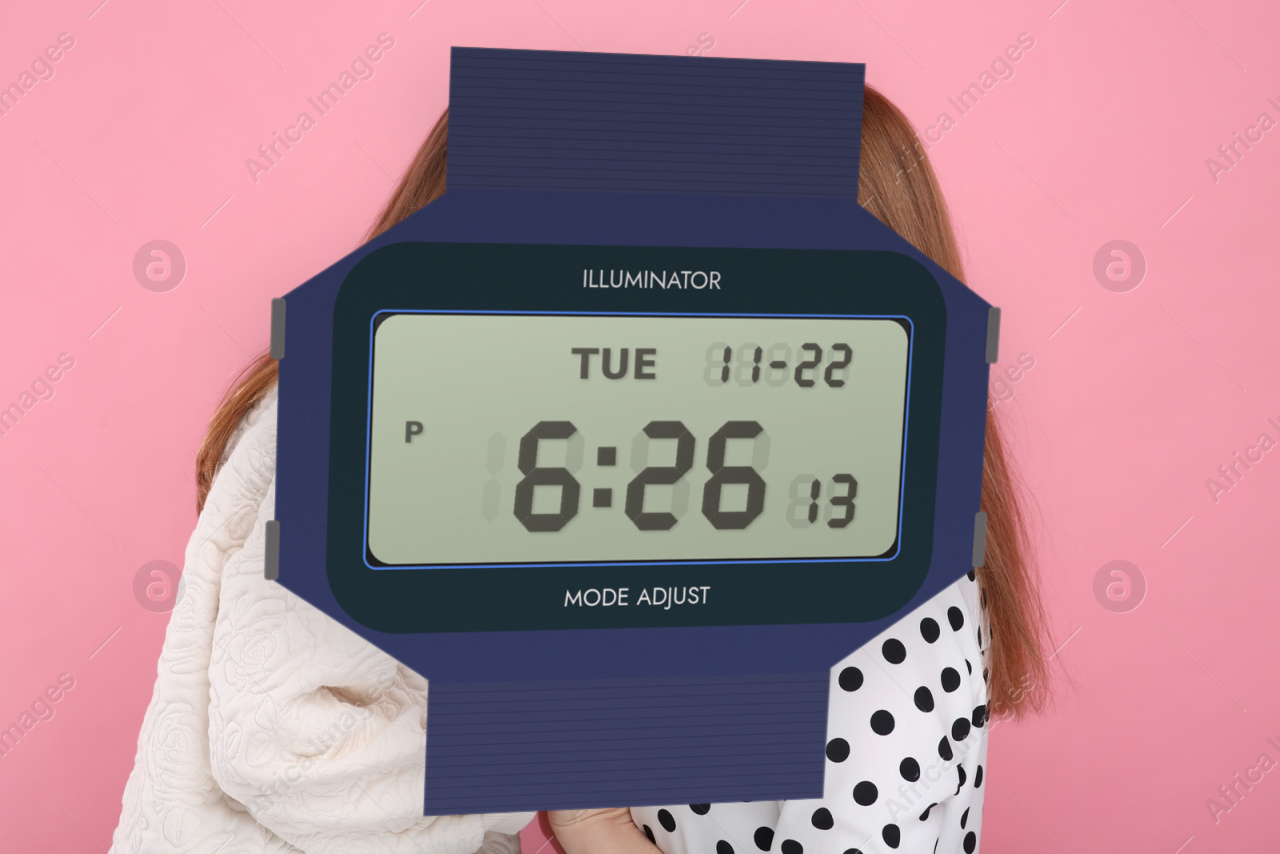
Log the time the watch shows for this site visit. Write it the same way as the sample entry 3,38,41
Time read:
6,26,13
